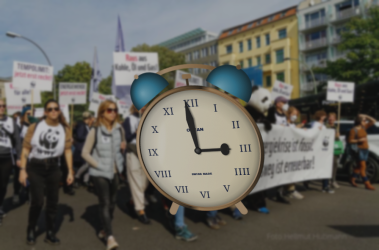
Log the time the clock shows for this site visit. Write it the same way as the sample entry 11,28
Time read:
2,59
